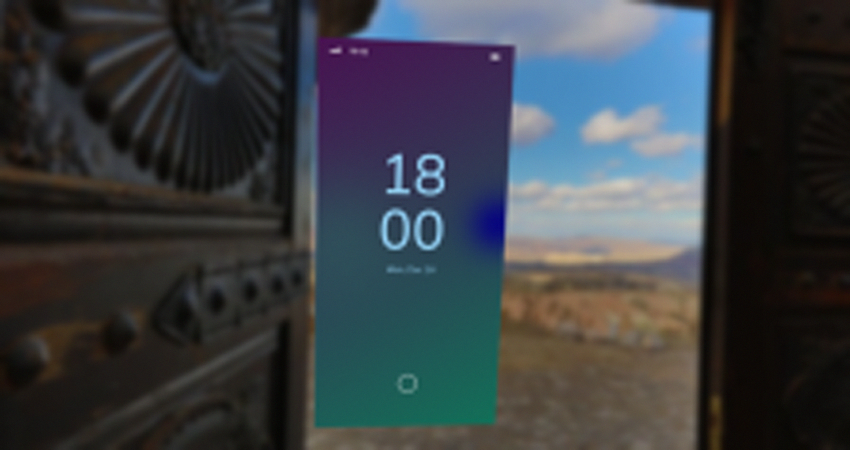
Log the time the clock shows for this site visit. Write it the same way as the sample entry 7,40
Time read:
18,00
